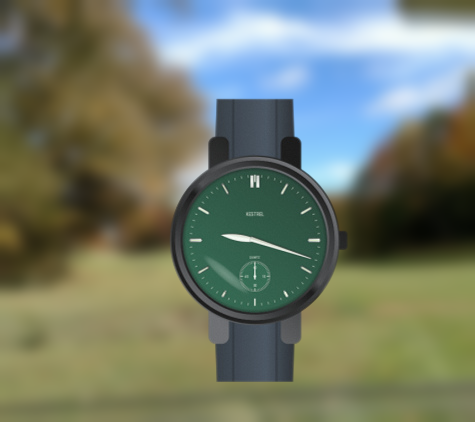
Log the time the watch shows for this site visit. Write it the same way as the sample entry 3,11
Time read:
9,18
